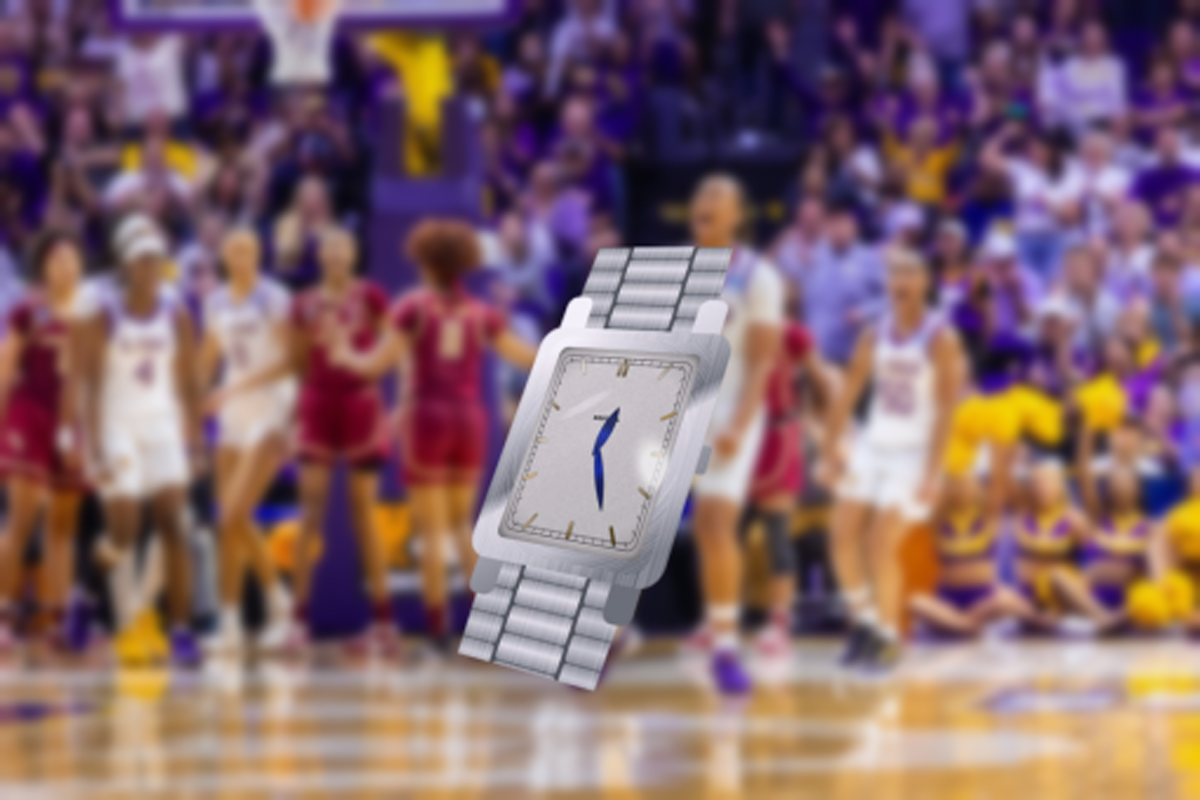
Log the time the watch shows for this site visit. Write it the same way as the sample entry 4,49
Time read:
12,26
